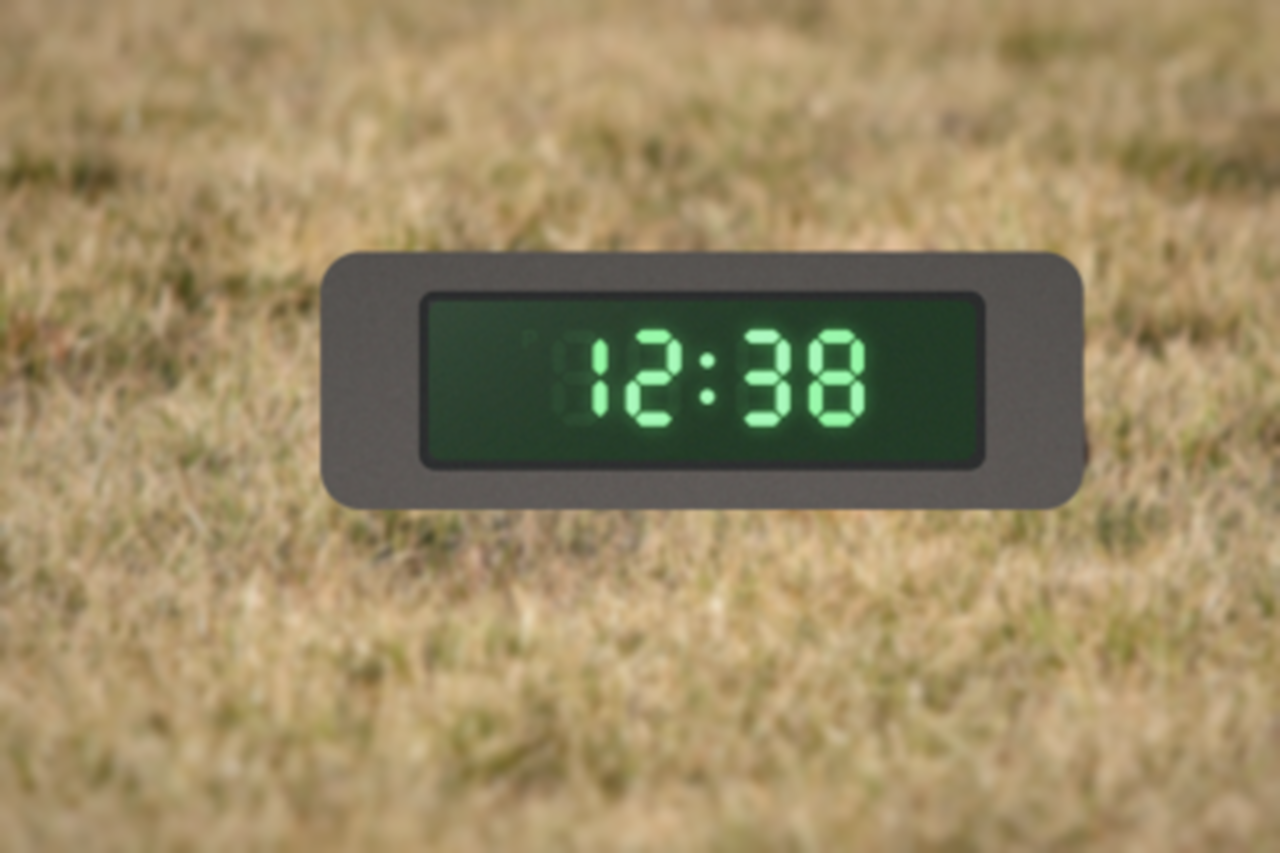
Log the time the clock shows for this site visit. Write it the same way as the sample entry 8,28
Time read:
12,38
